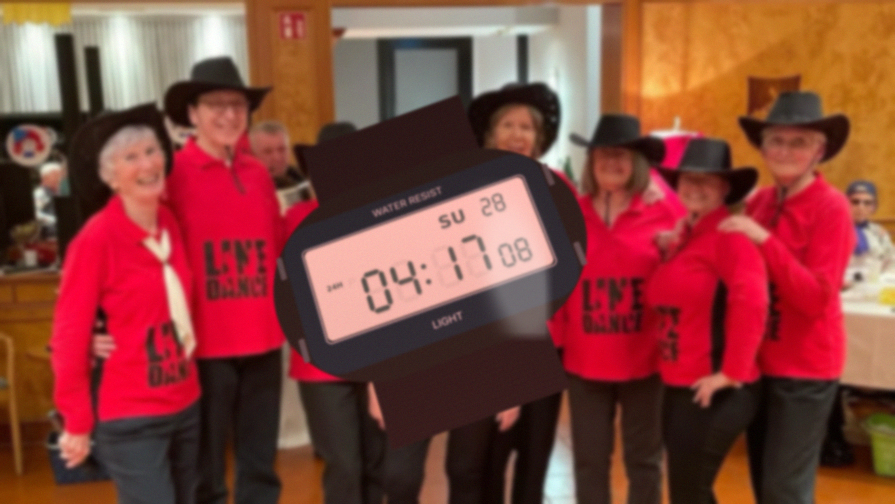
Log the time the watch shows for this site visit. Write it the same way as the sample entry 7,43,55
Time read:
4,17,08
